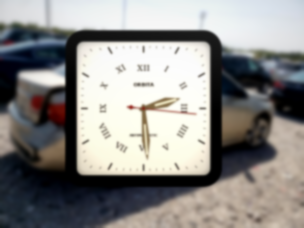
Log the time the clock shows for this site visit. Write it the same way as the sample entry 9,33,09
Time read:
2,29,16
